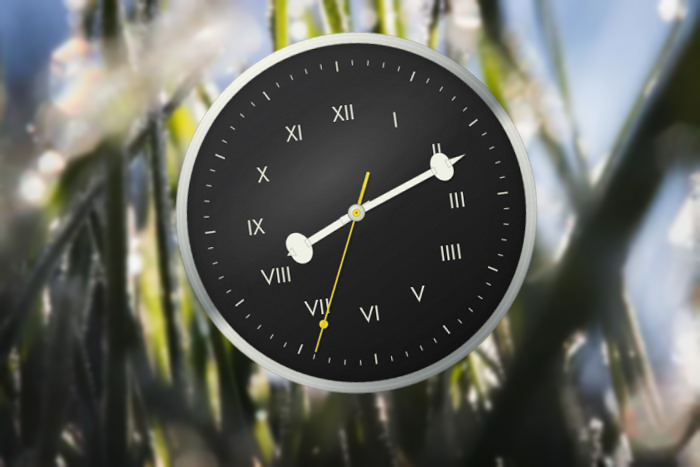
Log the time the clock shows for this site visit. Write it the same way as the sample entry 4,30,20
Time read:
8,11,34
